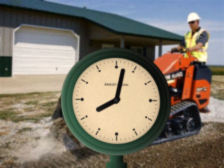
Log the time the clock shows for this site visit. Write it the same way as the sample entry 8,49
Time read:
8,02
